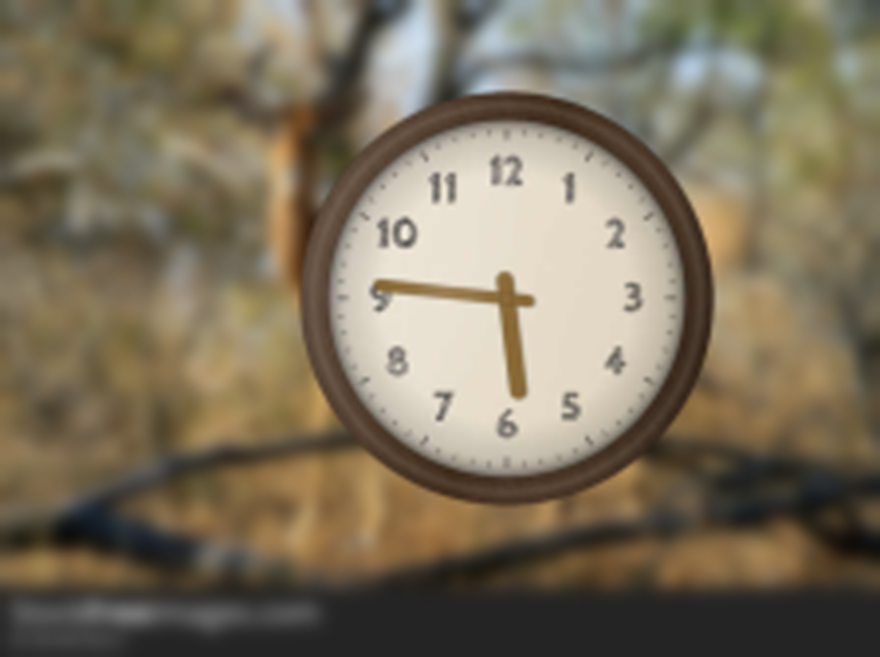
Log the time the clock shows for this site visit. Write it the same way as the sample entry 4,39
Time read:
5,46
